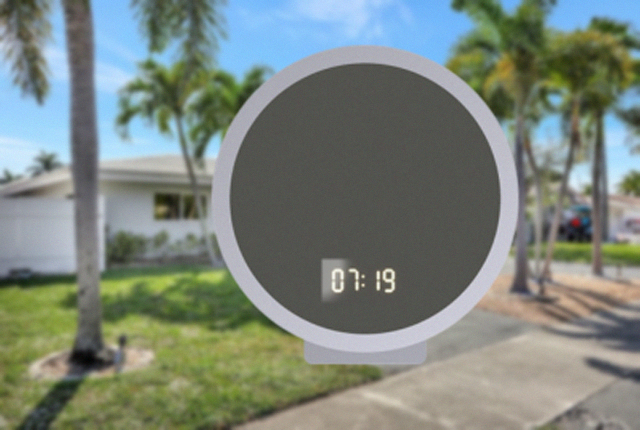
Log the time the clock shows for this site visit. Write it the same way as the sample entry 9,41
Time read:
7,19
